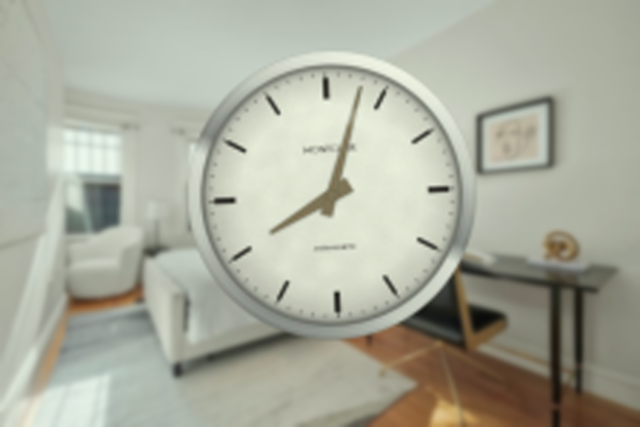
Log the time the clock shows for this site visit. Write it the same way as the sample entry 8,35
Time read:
8,03
